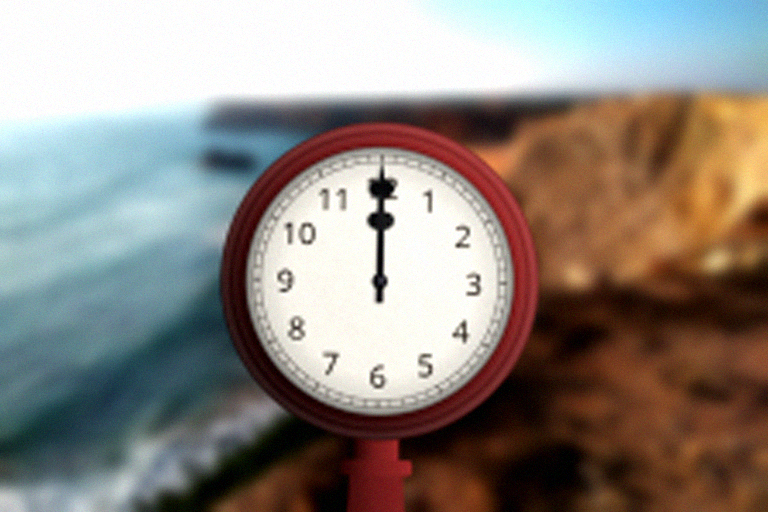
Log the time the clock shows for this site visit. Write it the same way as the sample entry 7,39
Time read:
12,00
